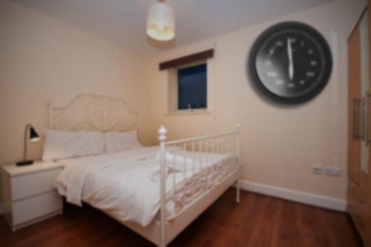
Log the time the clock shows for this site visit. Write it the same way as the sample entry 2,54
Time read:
5,59
